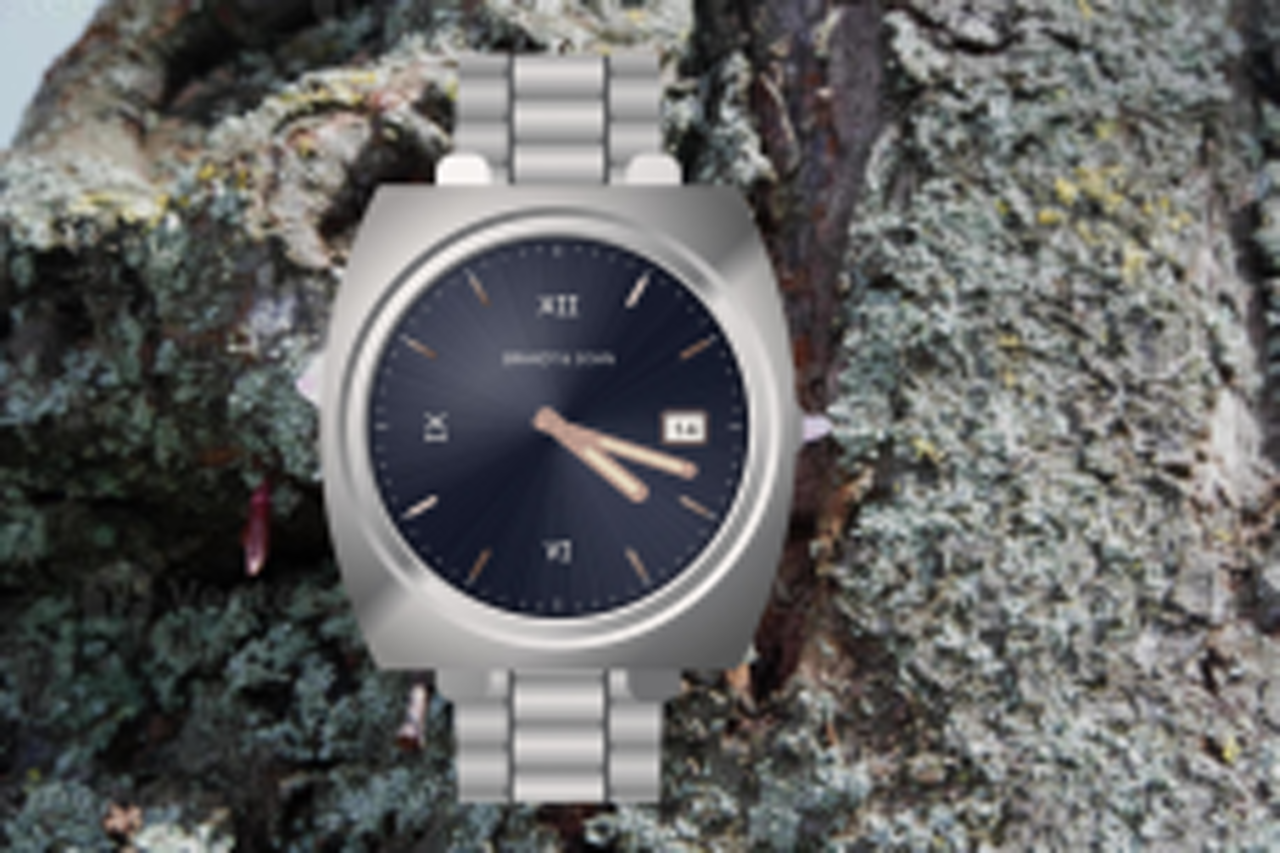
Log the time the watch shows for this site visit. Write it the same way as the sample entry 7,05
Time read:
4,18
